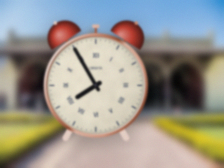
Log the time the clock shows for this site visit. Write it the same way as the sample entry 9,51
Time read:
7,55
